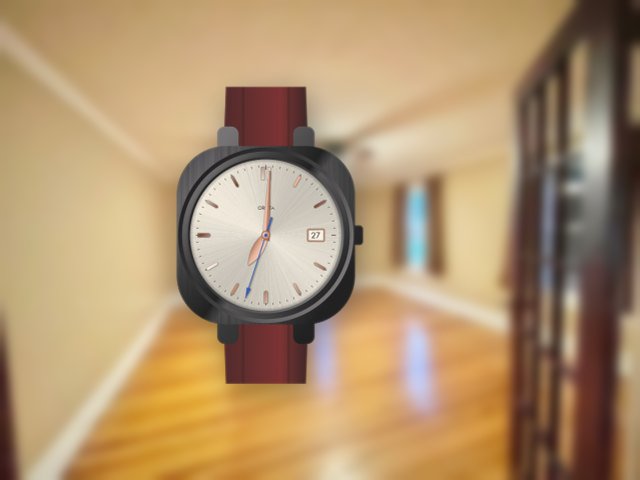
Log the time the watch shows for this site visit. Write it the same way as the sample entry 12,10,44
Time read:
7,00,33
